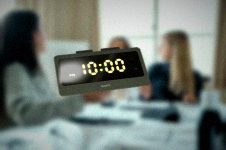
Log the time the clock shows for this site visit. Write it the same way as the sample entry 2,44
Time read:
10,00
